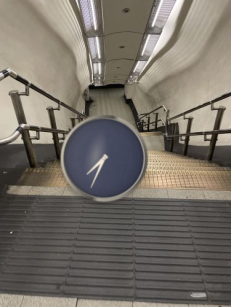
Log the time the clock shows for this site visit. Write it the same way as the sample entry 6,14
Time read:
7,34
